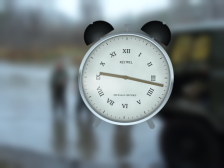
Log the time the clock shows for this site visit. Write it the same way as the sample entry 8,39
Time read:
9,17
